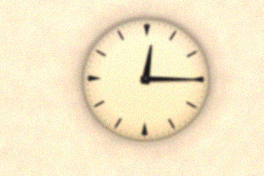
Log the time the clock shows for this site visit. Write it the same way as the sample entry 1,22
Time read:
12,15
